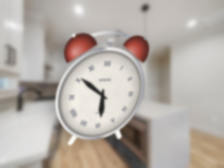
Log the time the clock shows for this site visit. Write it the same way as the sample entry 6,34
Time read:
5,51
